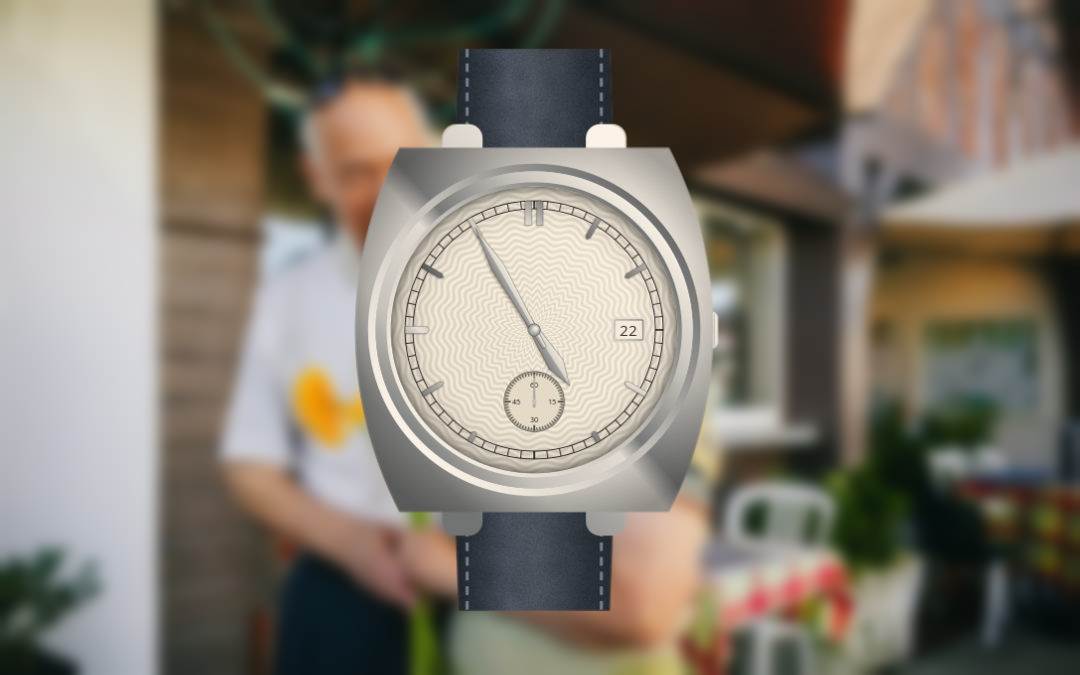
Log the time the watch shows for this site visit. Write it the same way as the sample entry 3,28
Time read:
4,55
